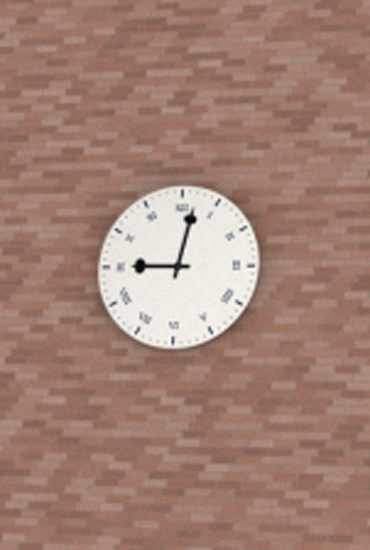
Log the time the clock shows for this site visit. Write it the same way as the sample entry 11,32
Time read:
9,02
